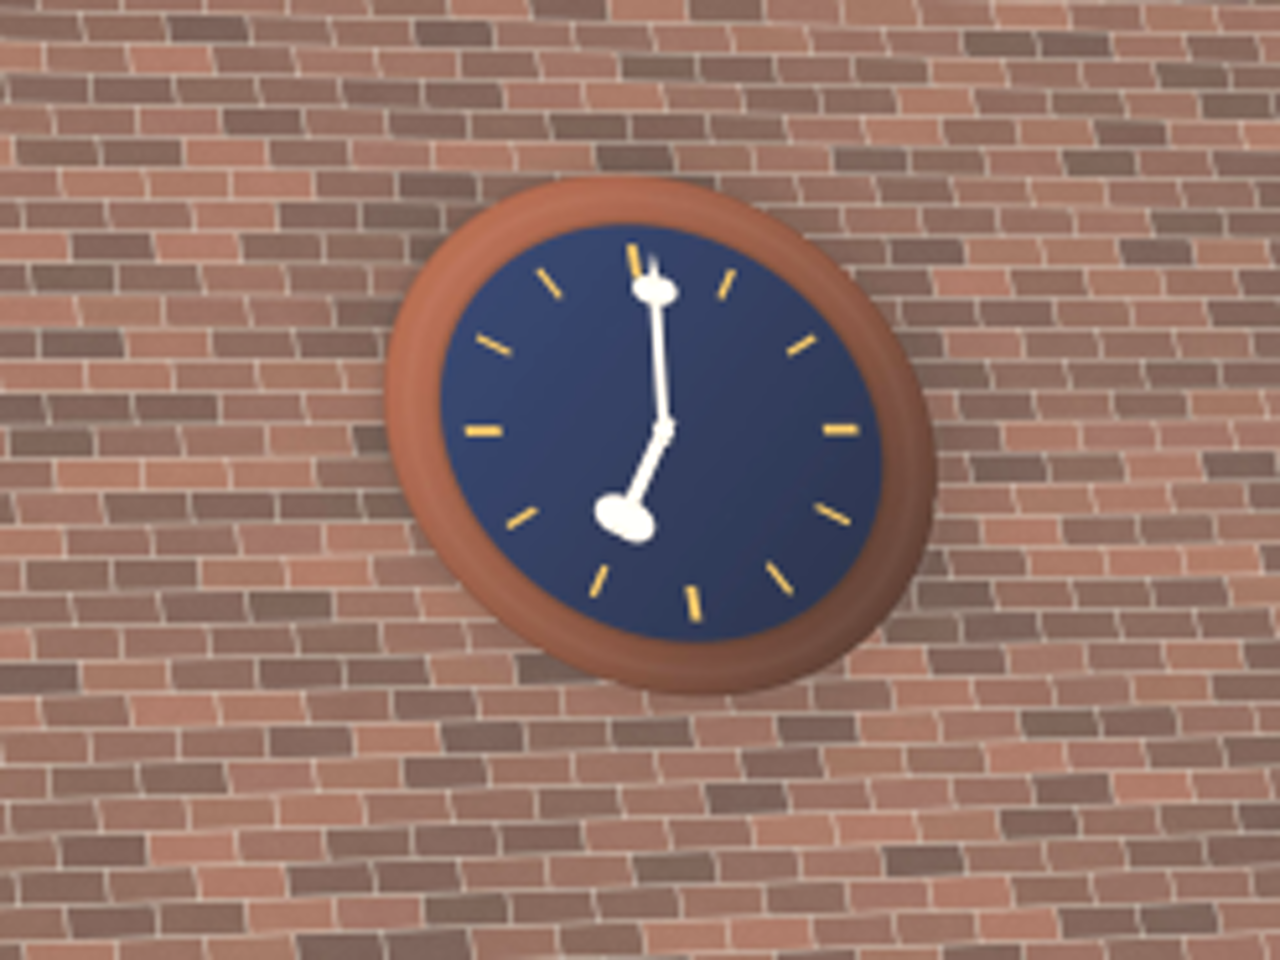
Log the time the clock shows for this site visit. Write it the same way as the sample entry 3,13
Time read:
7,01
